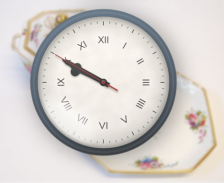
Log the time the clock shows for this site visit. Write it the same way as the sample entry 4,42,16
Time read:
9,49,50
